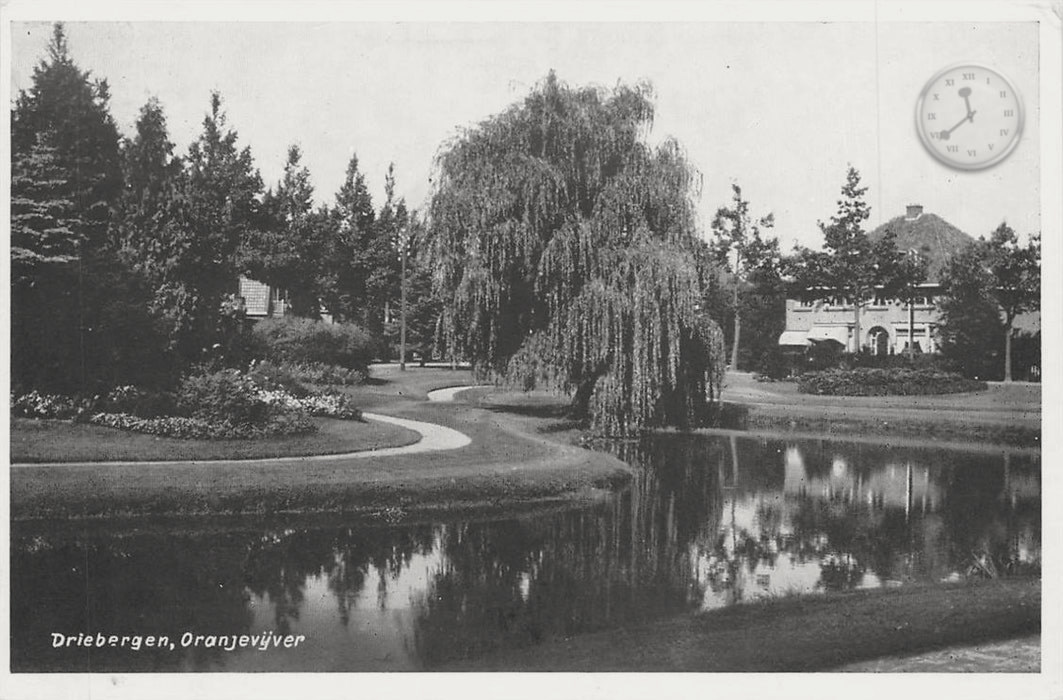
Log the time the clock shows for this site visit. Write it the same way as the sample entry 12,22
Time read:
11,39
